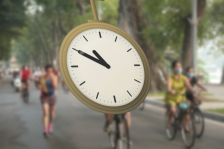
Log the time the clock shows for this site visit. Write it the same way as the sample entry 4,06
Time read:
10,50
